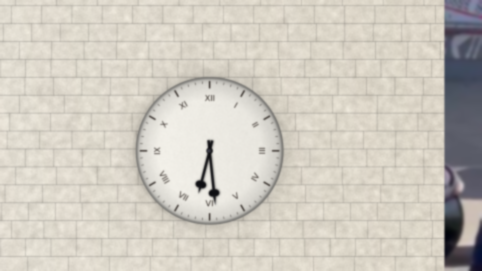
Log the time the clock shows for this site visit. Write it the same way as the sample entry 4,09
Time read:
6,29
